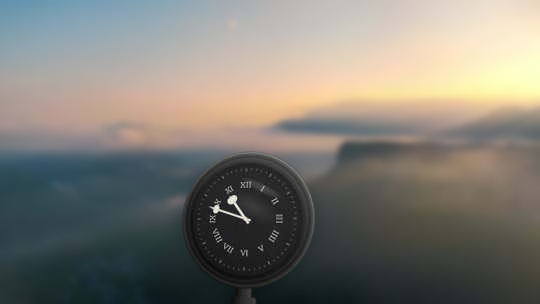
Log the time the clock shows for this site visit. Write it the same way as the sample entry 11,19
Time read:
10,48
